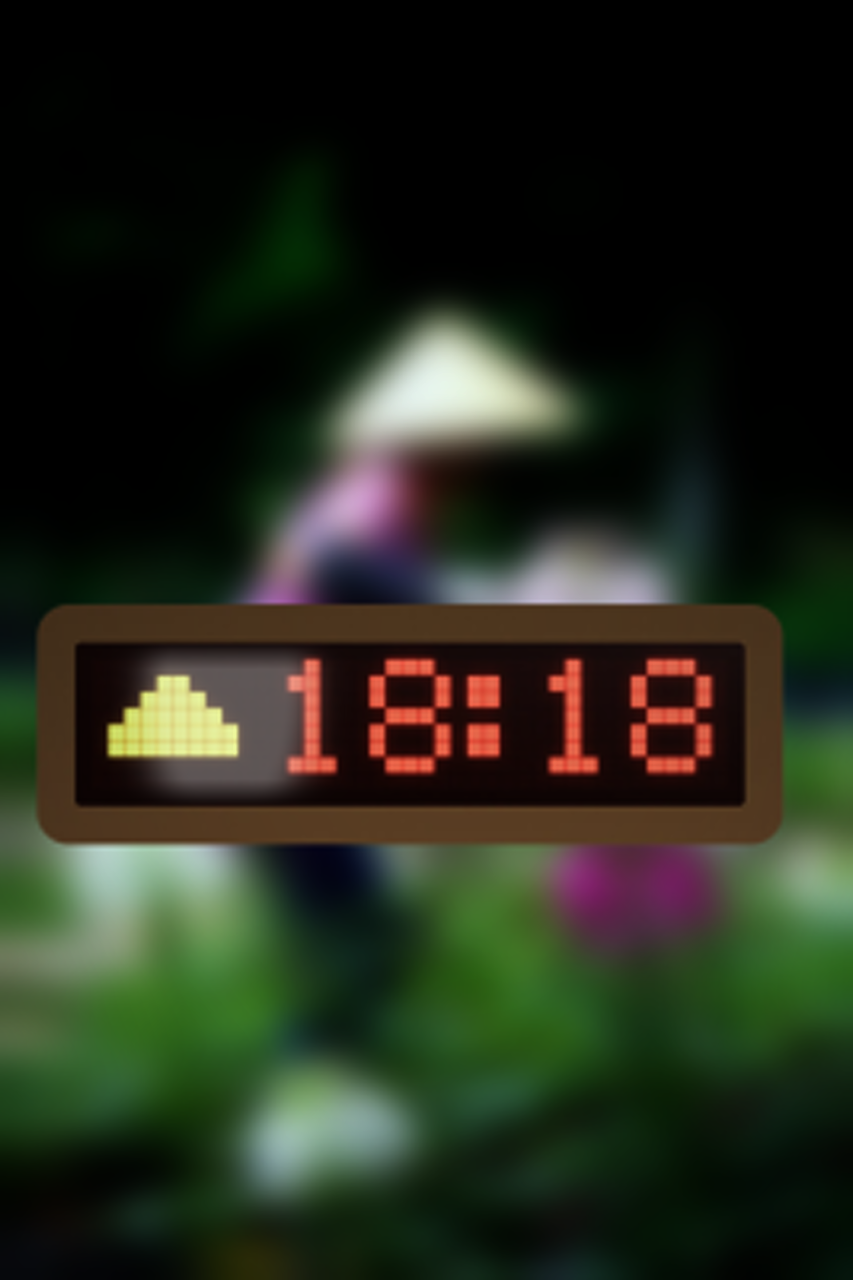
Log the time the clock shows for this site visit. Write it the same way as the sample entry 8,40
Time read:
18,18
